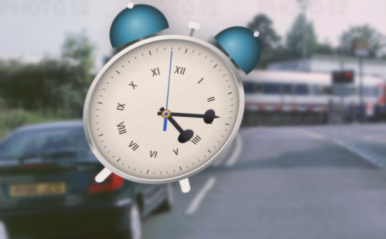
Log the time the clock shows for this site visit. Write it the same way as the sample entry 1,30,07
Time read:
4,13,58
